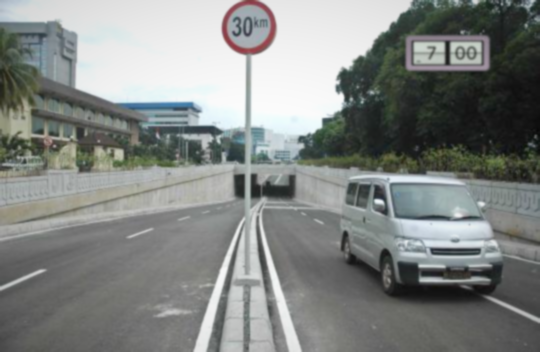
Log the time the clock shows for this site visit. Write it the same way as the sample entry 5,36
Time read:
7,00
